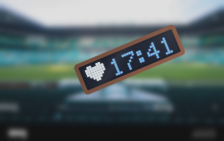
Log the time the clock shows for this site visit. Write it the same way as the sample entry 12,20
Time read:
17,41
